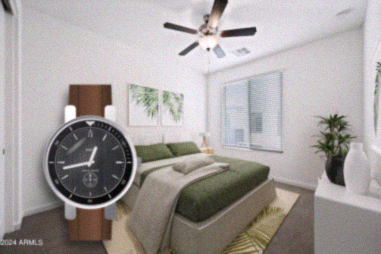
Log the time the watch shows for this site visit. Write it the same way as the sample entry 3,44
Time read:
12,43
